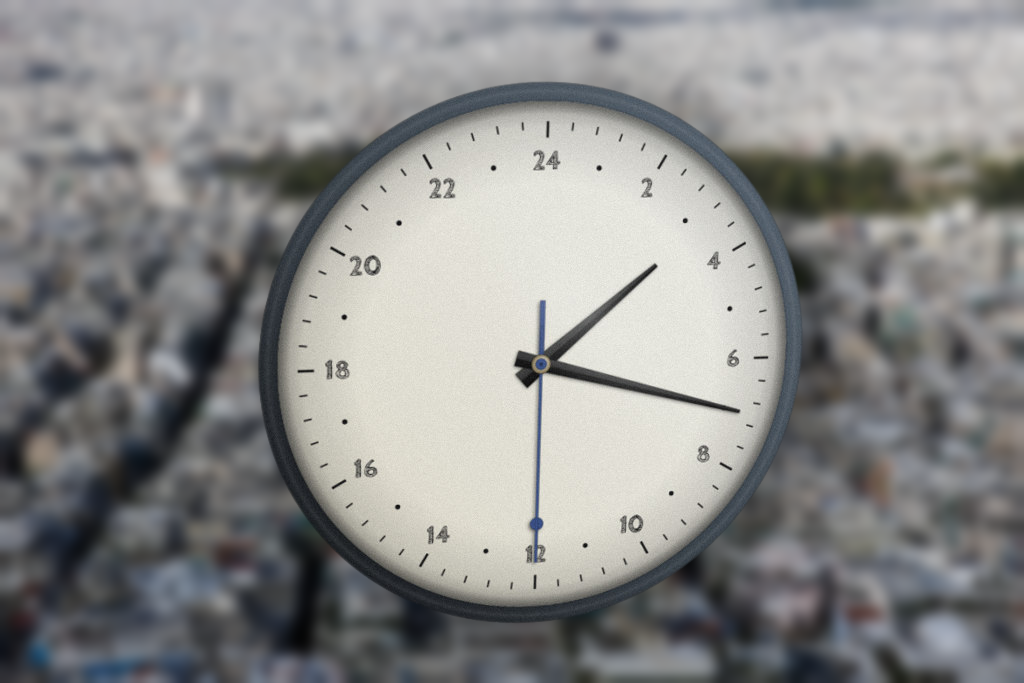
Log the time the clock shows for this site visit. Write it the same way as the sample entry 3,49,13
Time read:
3,17,30
